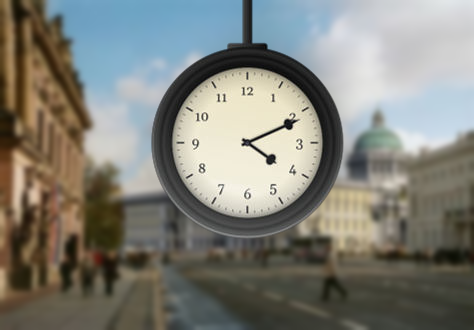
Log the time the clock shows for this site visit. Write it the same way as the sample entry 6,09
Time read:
4,11
